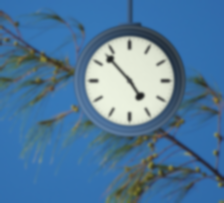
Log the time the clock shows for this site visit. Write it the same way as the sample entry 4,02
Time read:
4,53
